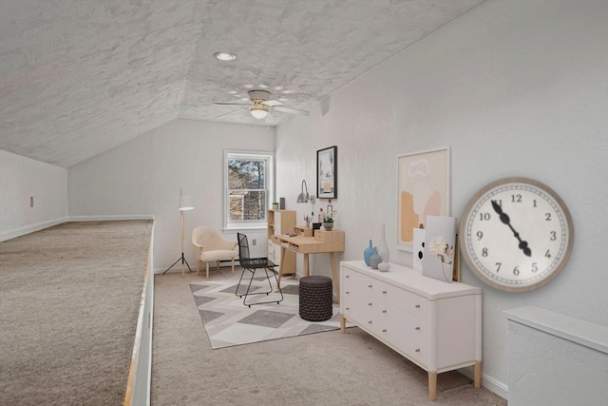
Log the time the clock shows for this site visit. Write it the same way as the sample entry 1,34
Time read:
4,54
